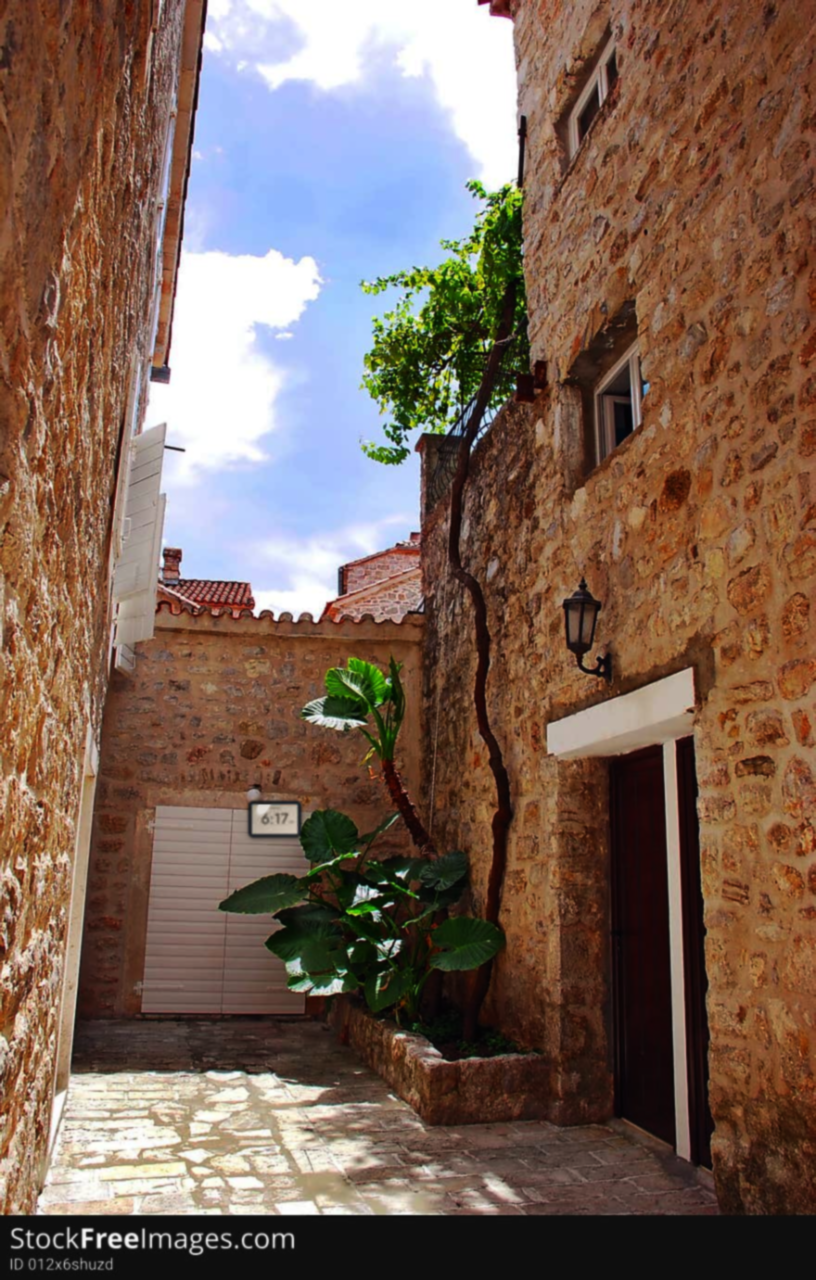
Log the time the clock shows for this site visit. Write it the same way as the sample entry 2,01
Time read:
6,17
